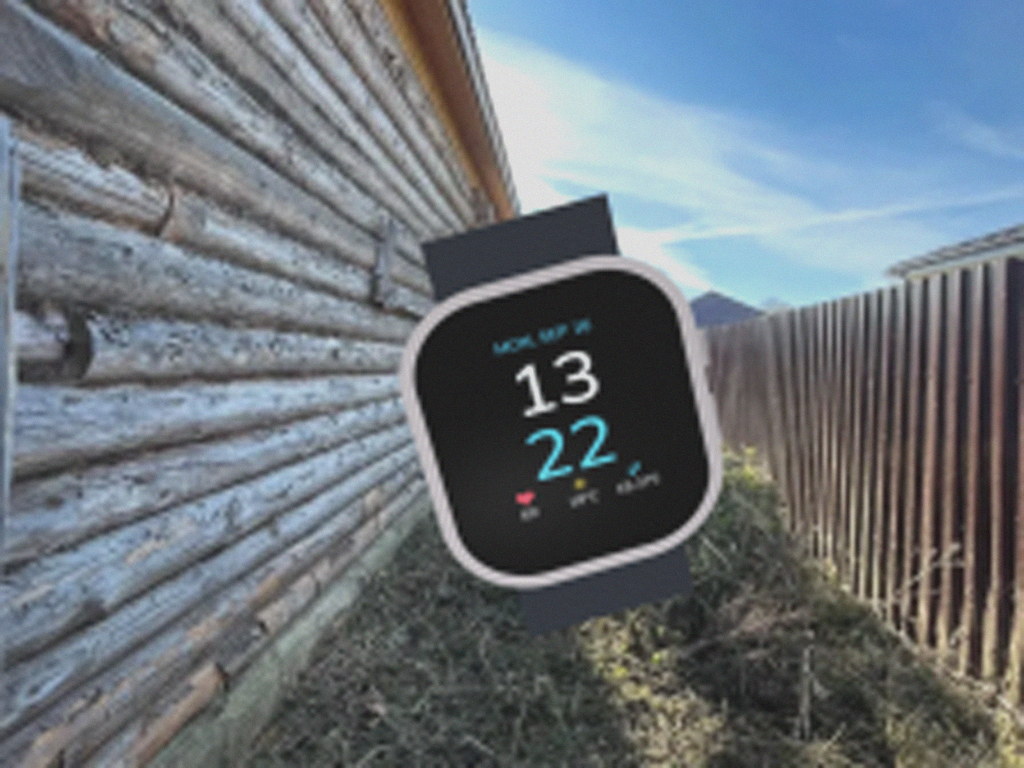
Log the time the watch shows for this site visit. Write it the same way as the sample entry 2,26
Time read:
13,22
